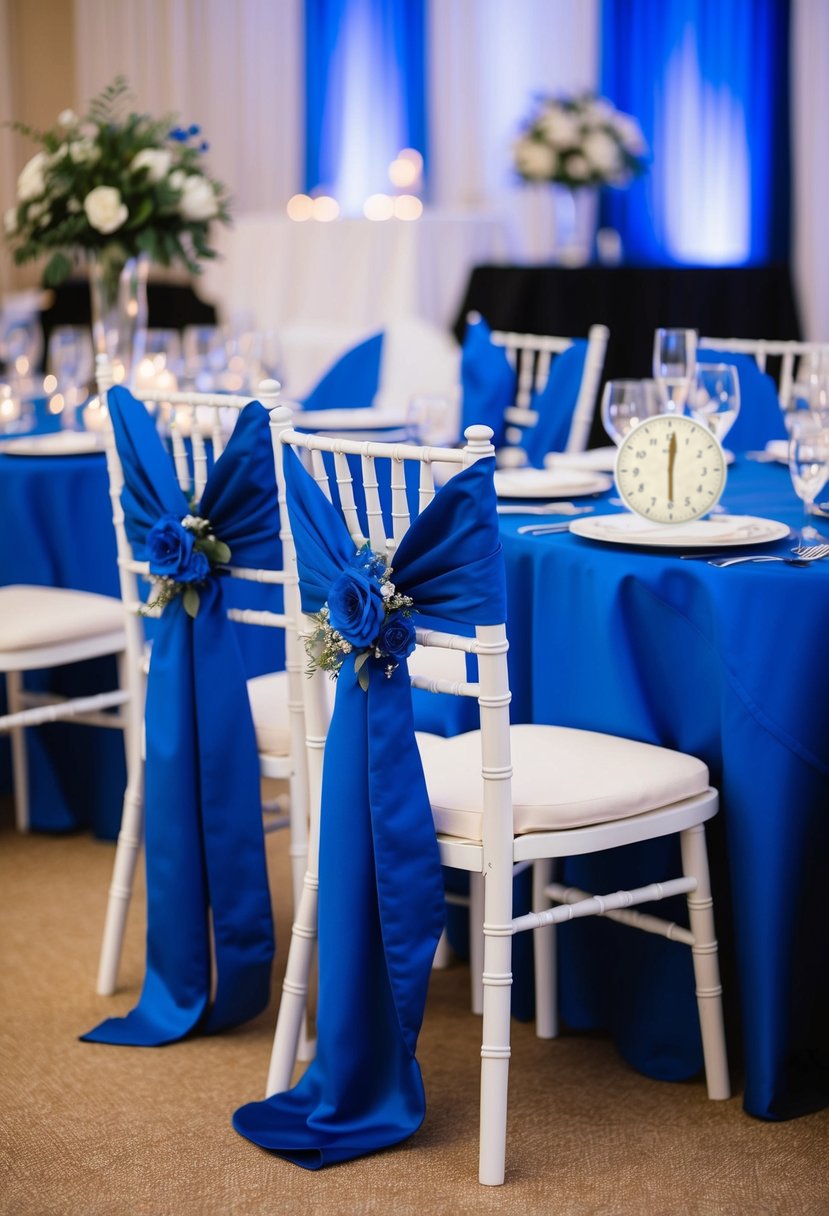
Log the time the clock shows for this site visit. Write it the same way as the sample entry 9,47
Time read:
6,01
